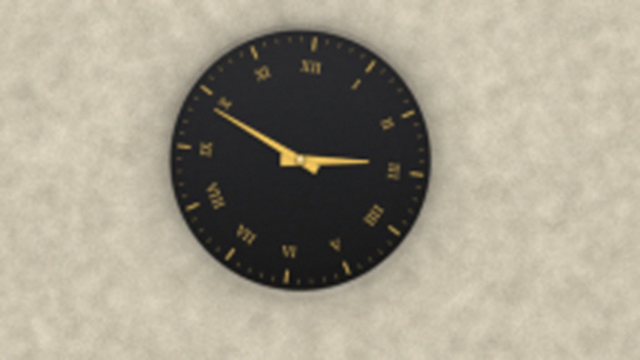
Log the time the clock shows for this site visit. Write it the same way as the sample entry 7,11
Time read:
2,49
